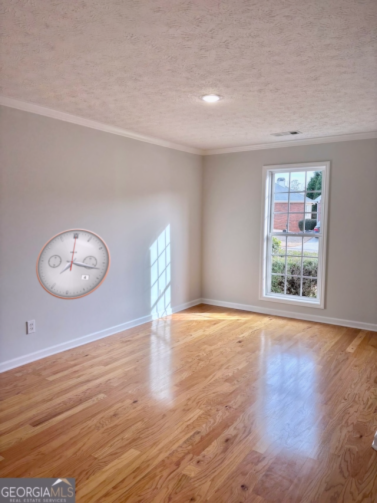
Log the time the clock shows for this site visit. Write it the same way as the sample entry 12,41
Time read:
7,17
